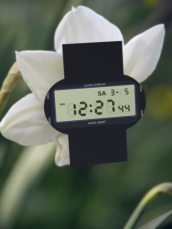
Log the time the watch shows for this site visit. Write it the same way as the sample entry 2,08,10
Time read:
12,27,44
